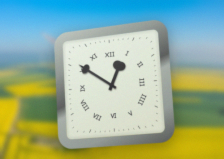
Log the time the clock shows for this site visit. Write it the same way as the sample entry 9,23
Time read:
12,51
